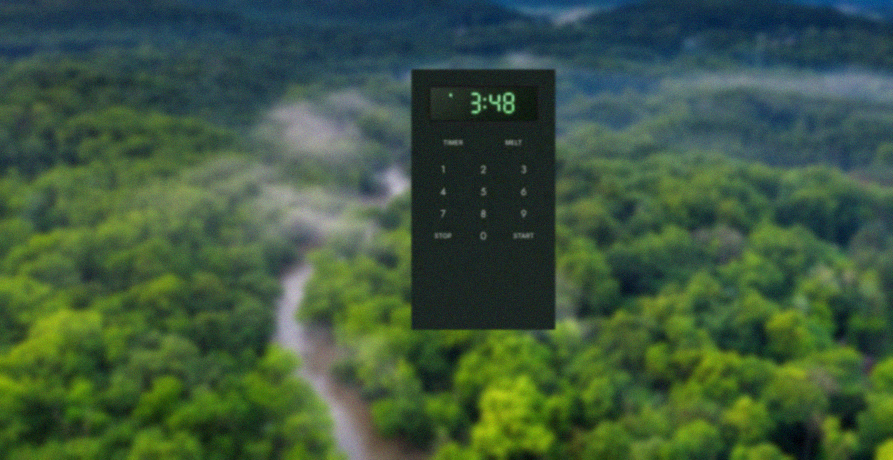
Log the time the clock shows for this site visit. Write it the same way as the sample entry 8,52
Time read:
3,48
